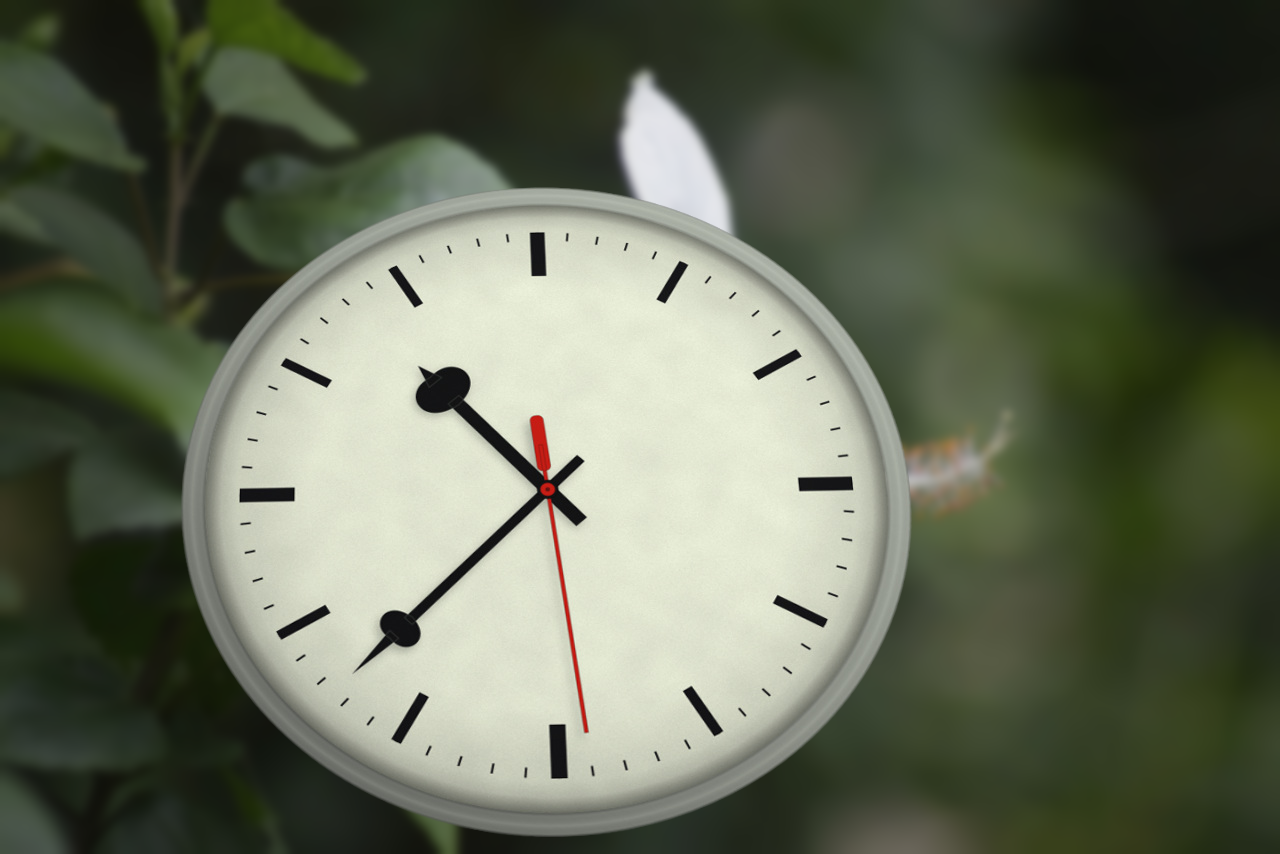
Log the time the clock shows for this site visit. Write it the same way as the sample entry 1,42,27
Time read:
10,37,29
